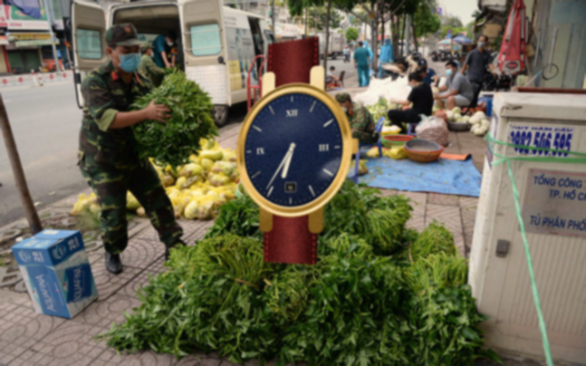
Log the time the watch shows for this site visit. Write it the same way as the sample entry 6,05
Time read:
6,36
